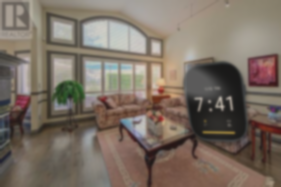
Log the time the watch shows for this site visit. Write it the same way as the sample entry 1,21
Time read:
7,41
